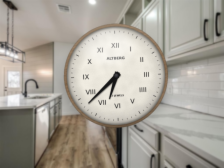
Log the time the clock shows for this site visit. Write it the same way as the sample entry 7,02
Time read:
6,38
